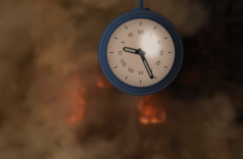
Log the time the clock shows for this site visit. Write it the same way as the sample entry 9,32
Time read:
9,26
